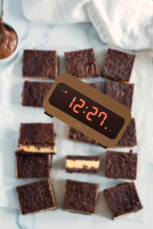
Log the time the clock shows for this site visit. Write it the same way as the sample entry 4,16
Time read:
12,27
